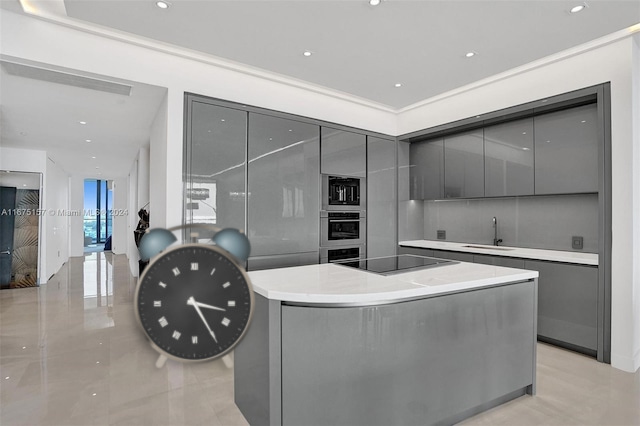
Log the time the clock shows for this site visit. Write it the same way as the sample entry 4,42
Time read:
3,25
